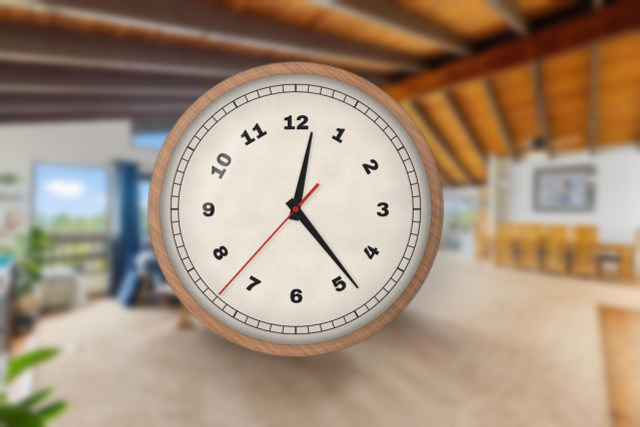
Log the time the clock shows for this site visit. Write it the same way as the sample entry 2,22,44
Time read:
12,23,37
